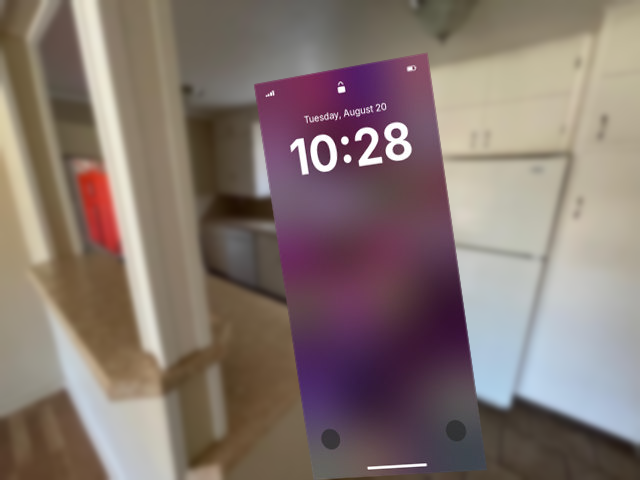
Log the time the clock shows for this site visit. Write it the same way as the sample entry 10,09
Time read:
10,28
